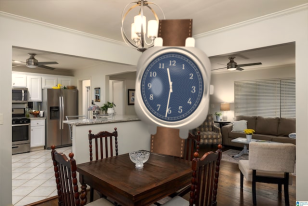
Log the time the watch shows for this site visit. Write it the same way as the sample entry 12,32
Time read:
11,31
